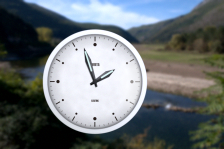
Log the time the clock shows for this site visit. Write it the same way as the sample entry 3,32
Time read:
1,57
